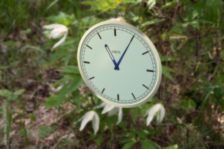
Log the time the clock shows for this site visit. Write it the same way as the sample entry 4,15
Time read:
11,05
